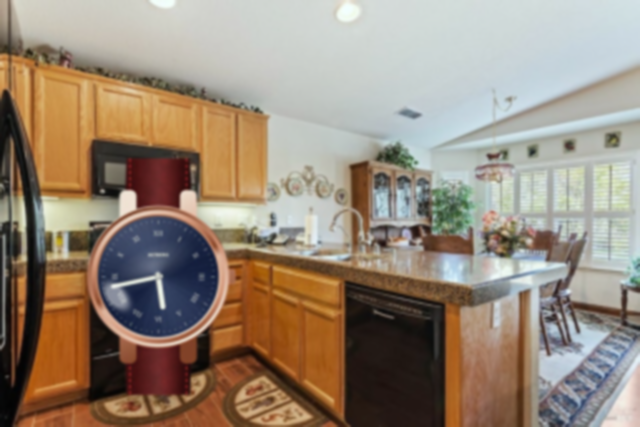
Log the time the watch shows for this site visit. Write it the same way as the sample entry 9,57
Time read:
5,43
